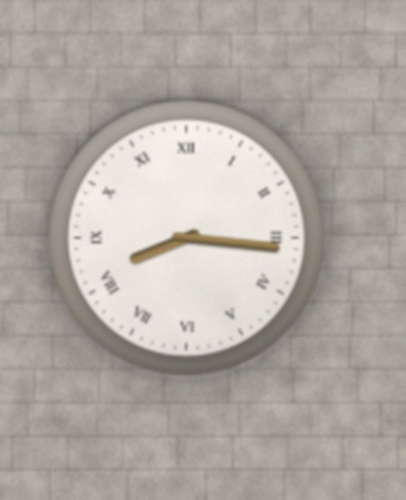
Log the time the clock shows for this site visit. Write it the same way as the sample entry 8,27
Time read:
8,16
